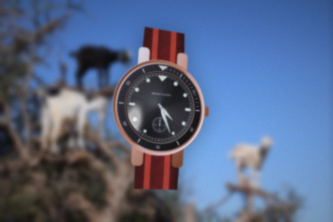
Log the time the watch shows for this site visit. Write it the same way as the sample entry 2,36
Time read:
4,26
